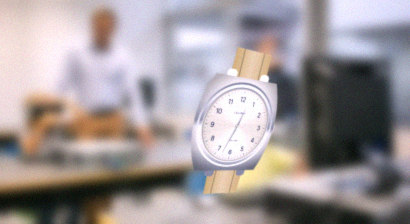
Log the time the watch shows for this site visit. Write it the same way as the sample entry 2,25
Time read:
12,33
